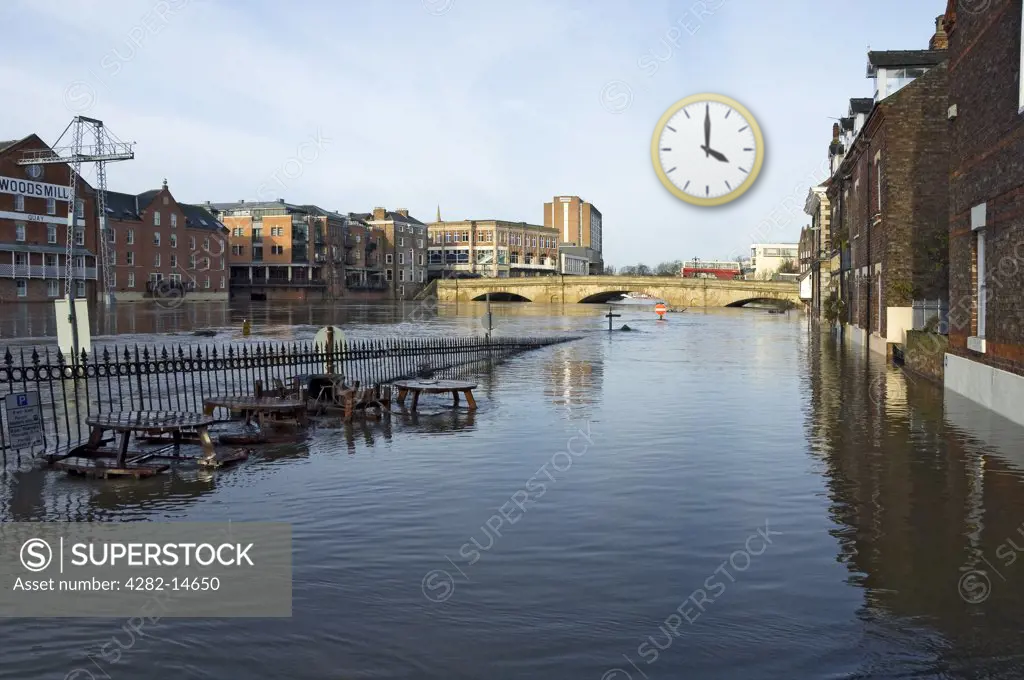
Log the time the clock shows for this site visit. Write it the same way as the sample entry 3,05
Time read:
4,00
